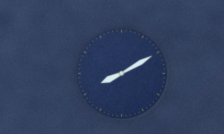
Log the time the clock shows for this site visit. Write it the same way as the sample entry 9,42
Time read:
8,10
